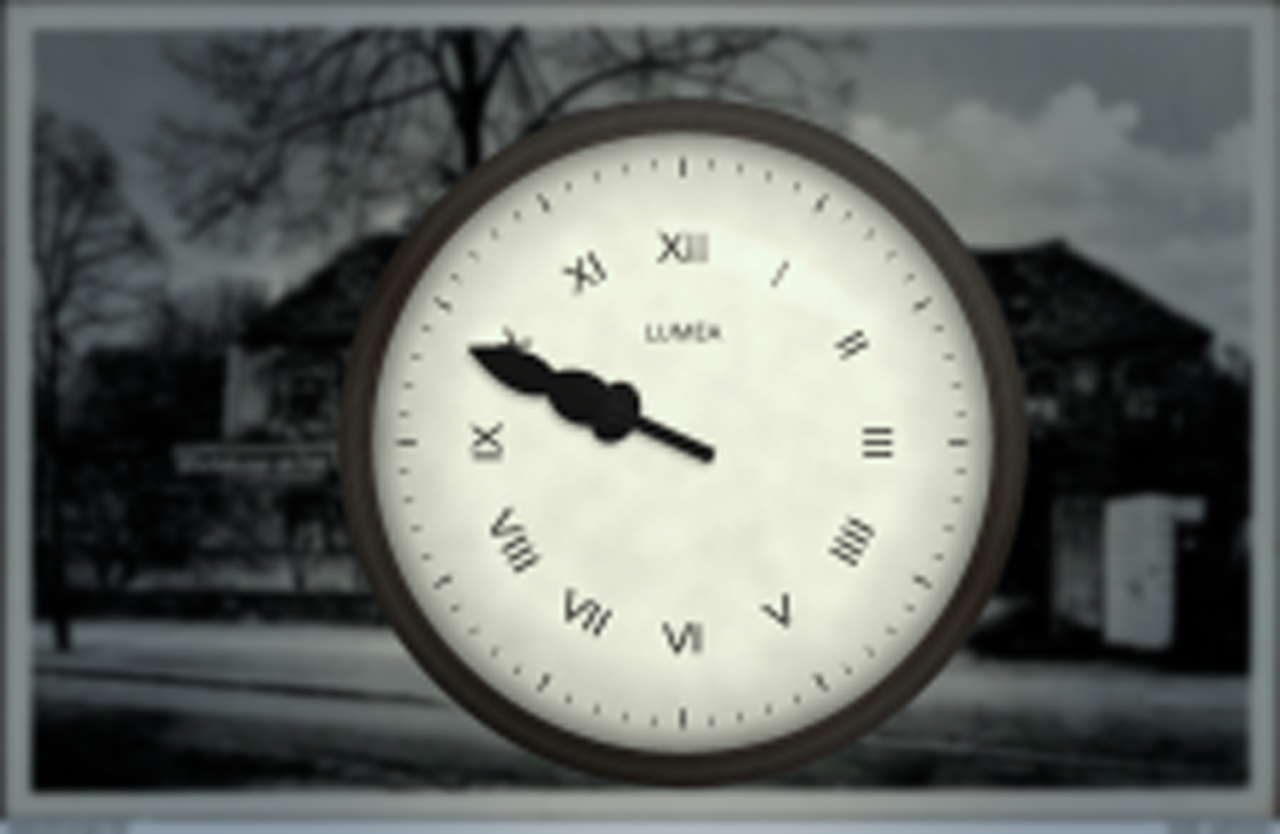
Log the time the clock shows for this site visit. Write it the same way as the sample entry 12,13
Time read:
9,49
